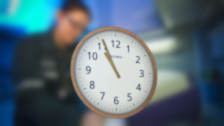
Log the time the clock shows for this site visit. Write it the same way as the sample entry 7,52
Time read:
10,56
